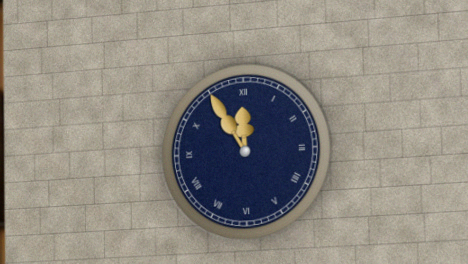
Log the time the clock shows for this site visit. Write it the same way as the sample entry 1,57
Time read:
11,55
